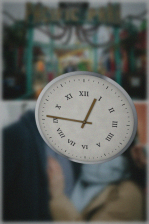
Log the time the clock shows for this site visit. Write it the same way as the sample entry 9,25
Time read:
12,46
